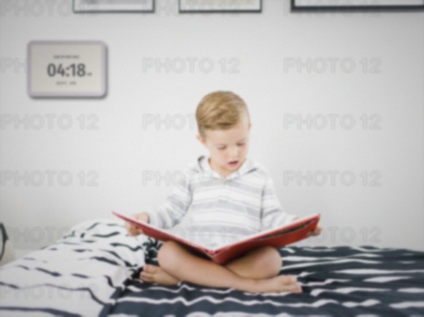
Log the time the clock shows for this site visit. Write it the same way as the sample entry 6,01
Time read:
4,18
